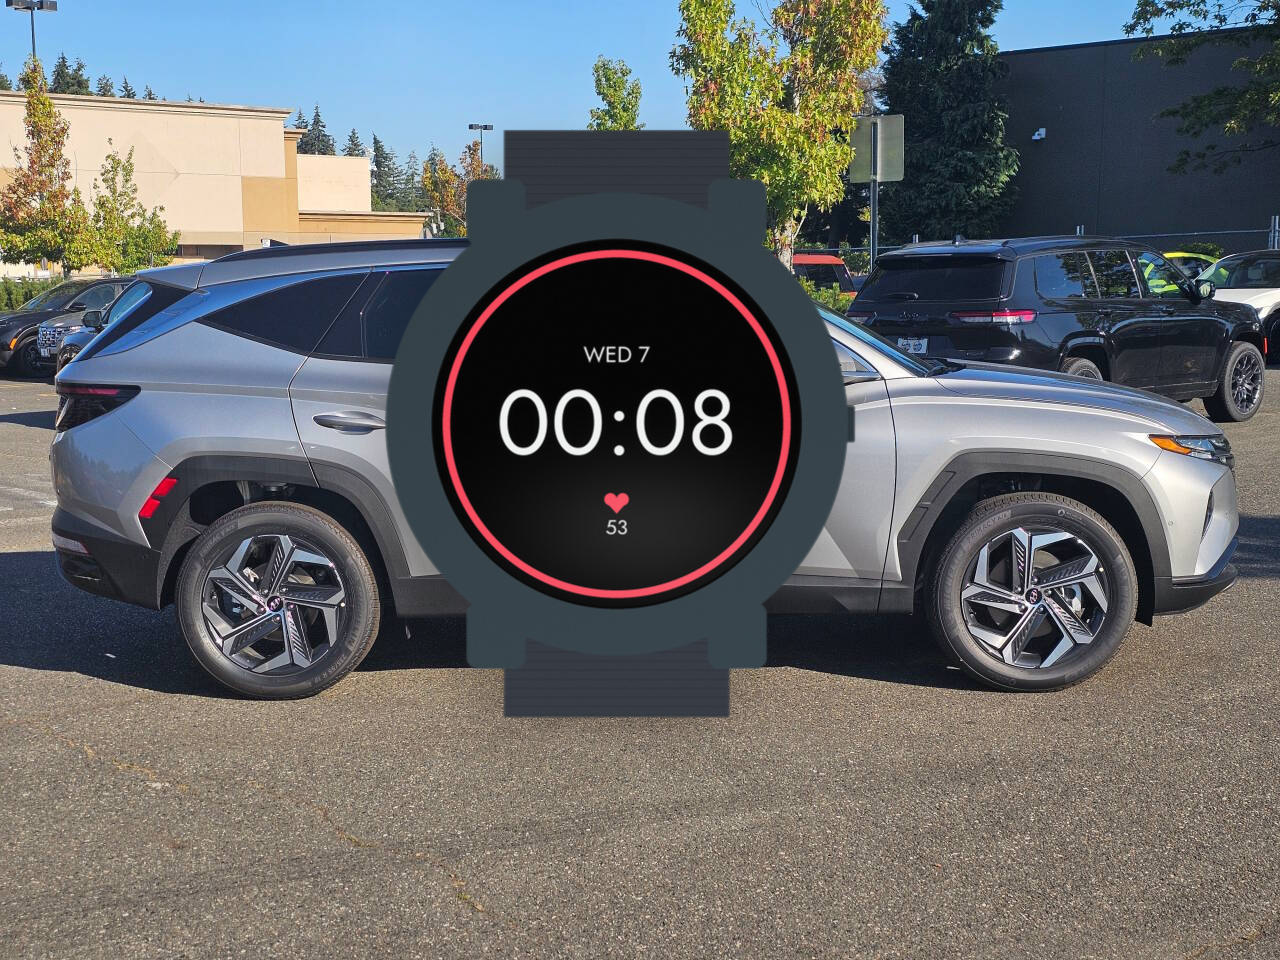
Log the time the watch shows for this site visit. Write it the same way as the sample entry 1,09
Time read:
0,08
